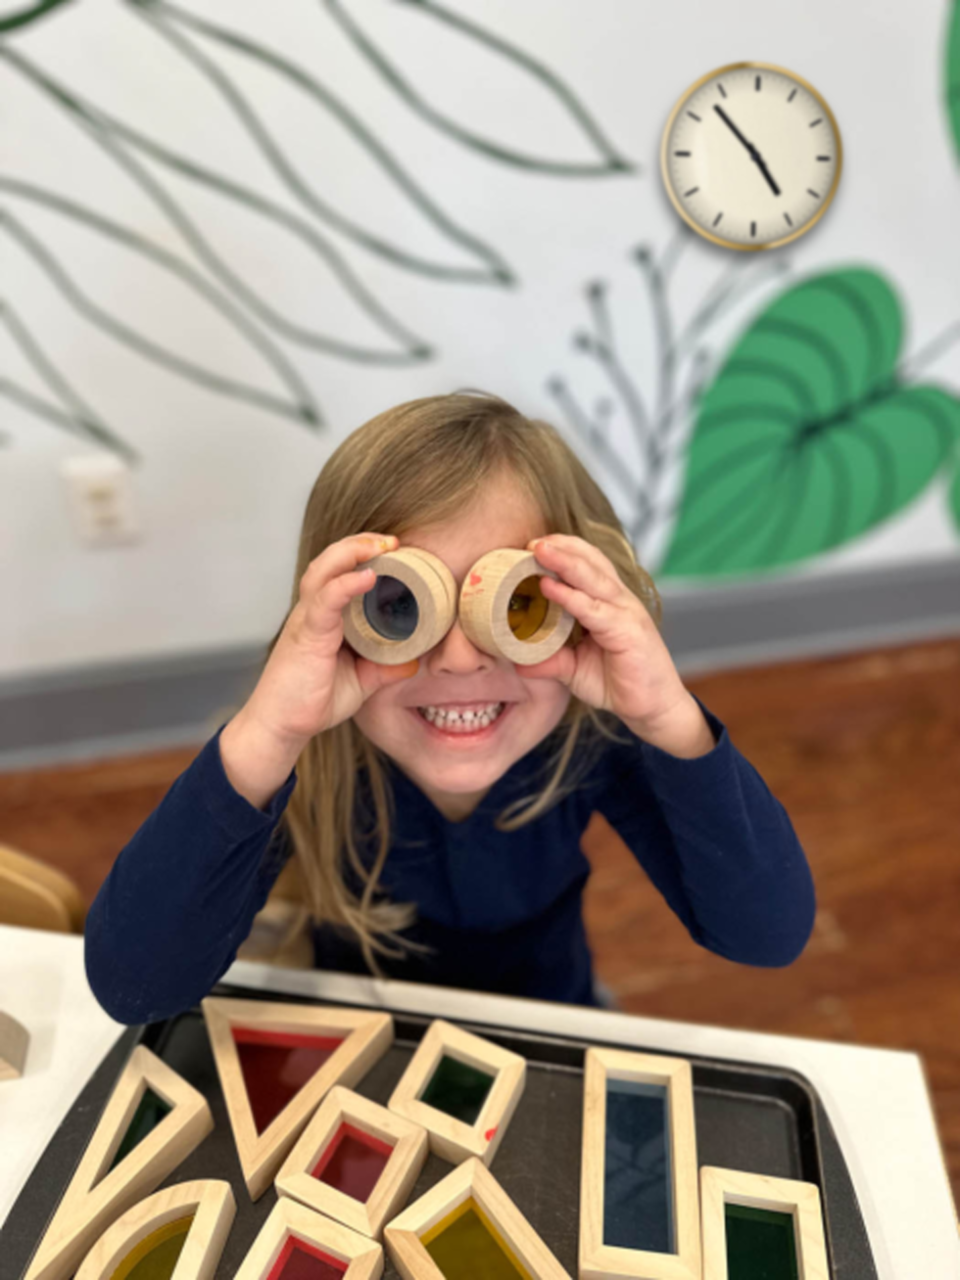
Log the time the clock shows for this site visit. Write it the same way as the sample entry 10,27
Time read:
4,53
